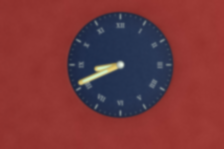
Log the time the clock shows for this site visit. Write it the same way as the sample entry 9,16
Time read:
8,41
